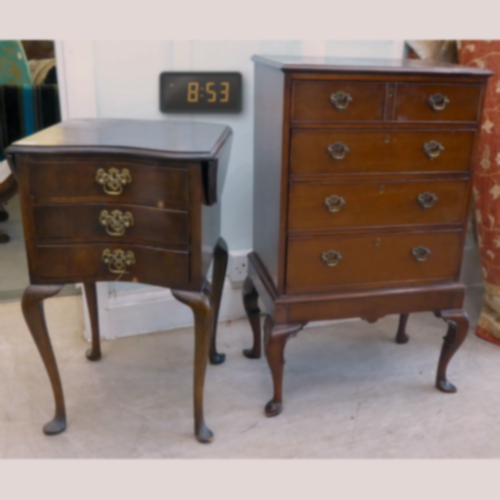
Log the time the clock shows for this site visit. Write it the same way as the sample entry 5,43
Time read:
8,53
